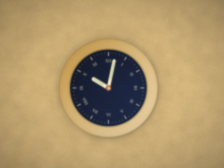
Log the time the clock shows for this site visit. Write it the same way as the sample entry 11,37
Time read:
10,02
